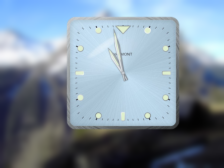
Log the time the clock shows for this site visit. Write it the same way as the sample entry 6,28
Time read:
10,58
